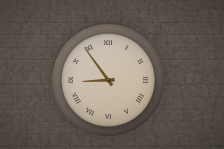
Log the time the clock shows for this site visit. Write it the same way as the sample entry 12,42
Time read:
8,54
